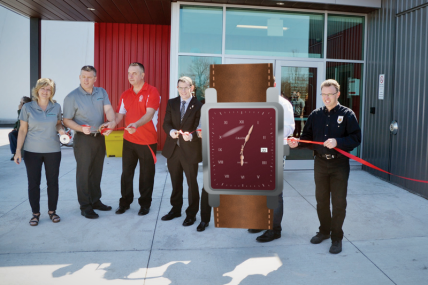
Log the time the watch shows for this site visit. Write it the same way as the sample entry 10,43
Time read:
6,04
